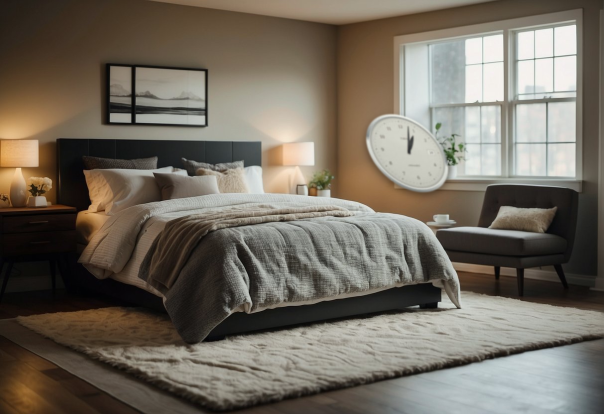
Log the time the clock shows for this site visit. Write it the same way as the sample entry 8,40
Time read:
1,03
